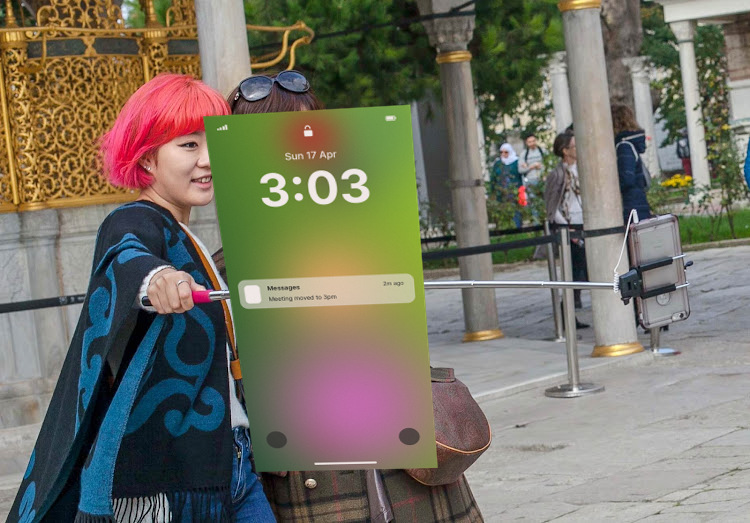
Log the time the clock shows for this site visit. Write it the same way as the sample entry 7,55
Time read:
3,03
